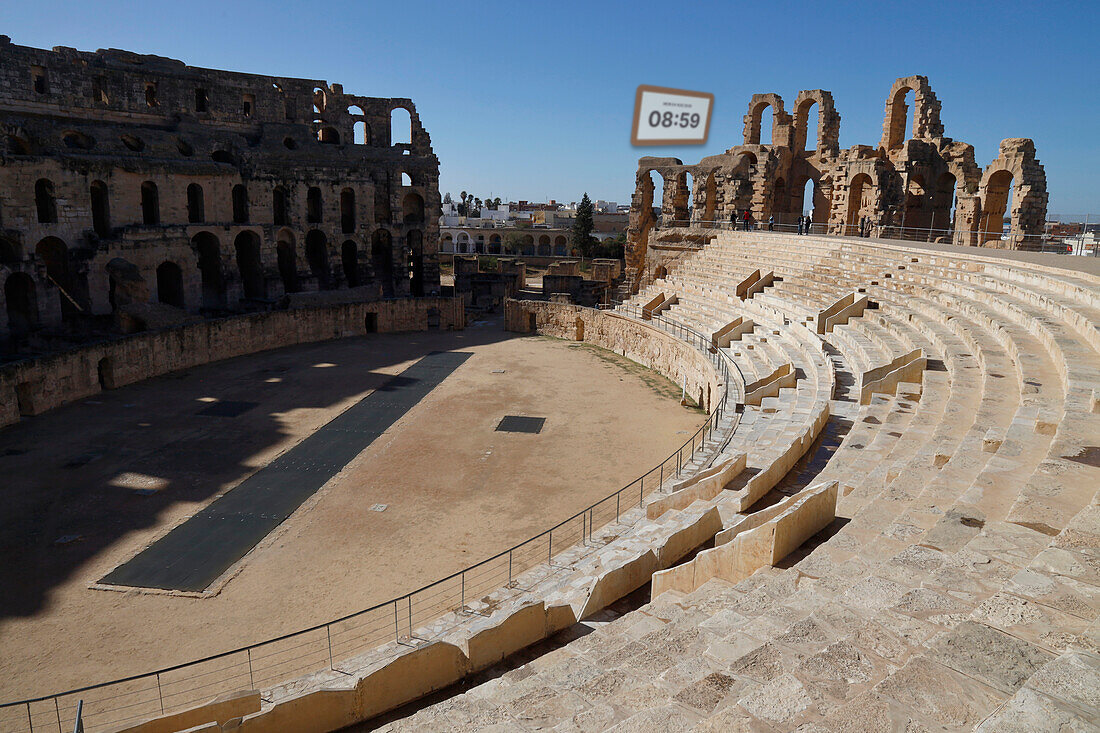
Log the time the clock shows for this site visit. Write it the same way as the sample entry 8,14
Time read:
8,59
